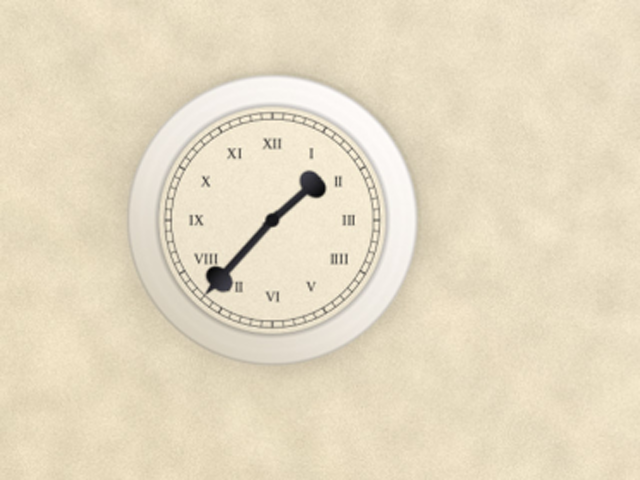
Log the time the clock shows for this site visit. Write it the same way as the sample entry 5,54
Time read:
1,37
